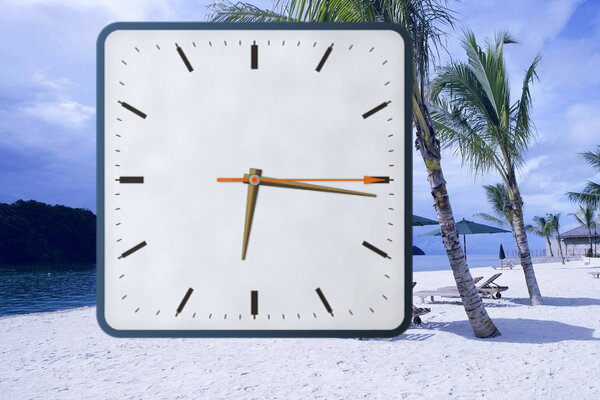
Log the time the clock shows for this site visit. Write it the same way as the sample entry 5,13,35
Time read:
6,16,15
